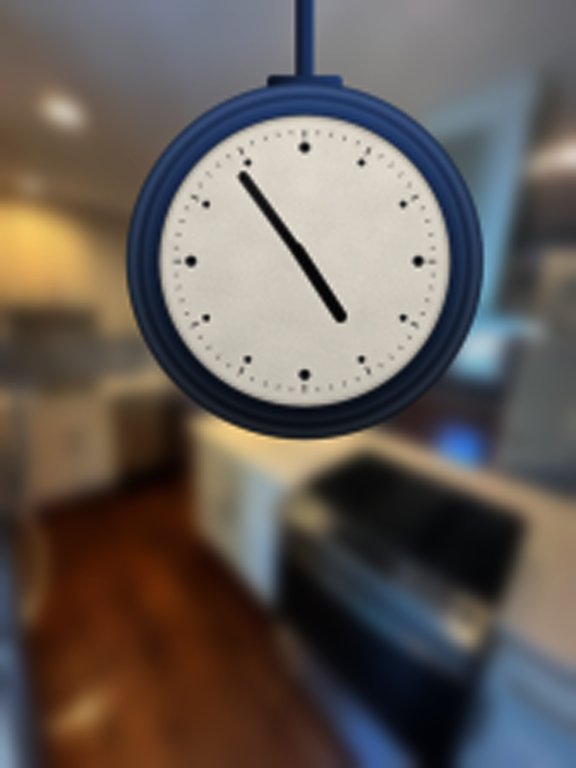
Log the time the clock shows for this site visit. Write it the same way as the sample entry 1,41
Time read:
4,54
